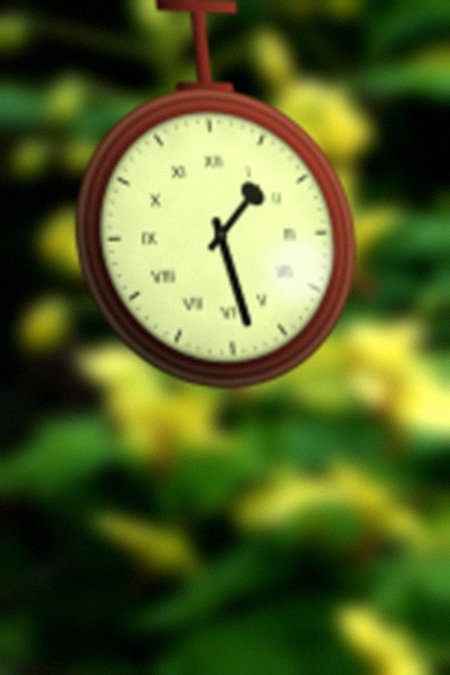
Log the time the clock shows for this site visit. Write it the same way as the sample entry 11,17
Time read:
1,28
